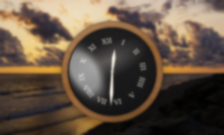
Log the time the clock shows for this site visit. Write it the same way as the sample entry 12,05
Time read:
12,32
